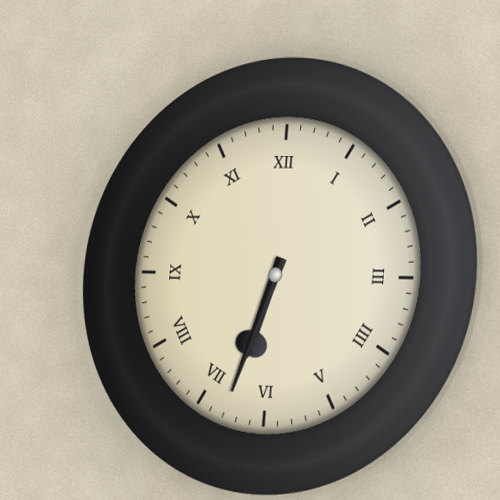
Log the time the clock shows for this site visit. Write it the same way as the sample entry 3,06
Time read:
6,33
